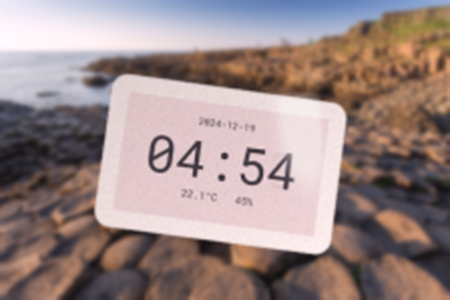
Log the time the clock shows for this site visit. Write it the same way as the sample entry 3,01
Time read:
4,54
